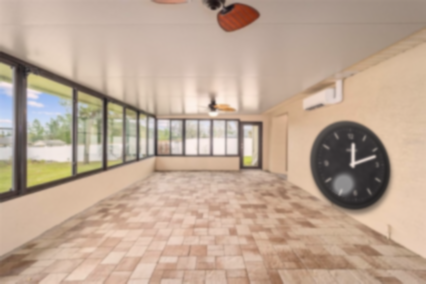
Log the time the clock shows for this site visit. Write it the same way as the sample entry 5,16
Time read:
12,12
